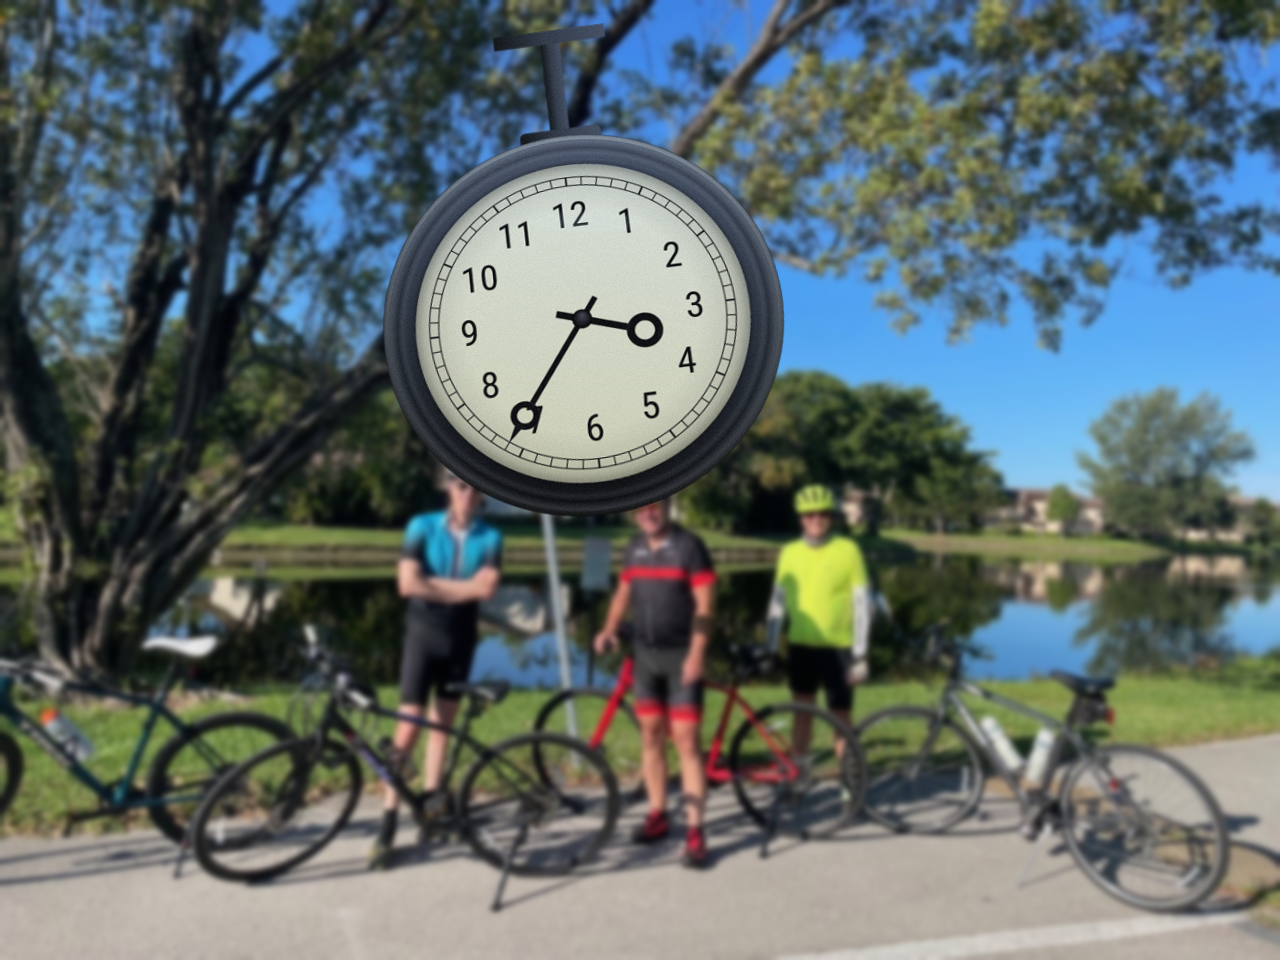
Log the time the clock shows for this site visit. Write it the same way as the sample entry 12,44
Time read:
3,36
